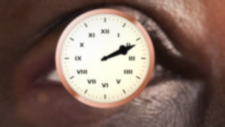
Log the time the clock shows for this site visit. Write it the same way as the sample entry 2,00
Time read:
2,11
